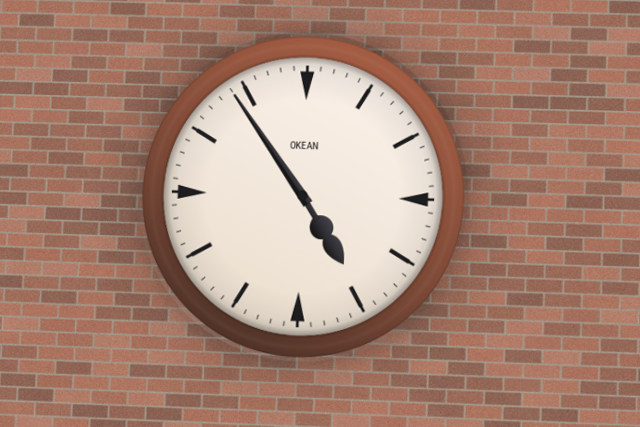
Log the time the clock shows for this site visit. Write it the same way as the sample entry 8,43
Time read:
4,54
